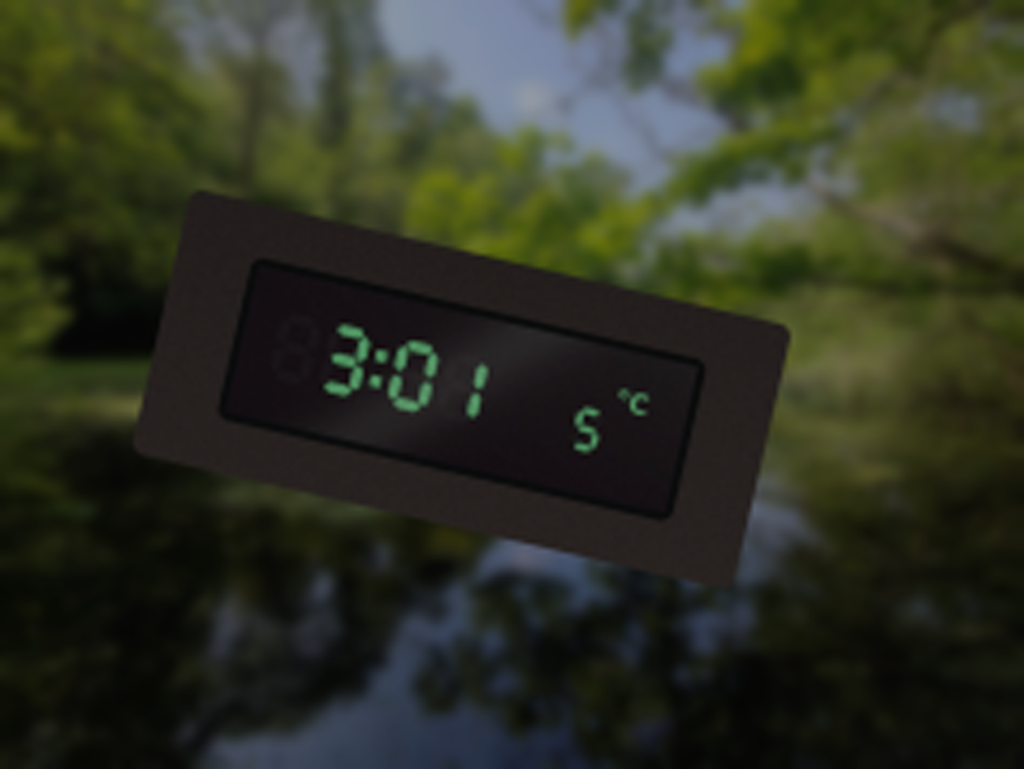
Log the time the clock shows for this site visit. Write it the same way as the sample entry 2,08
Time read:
3,01
